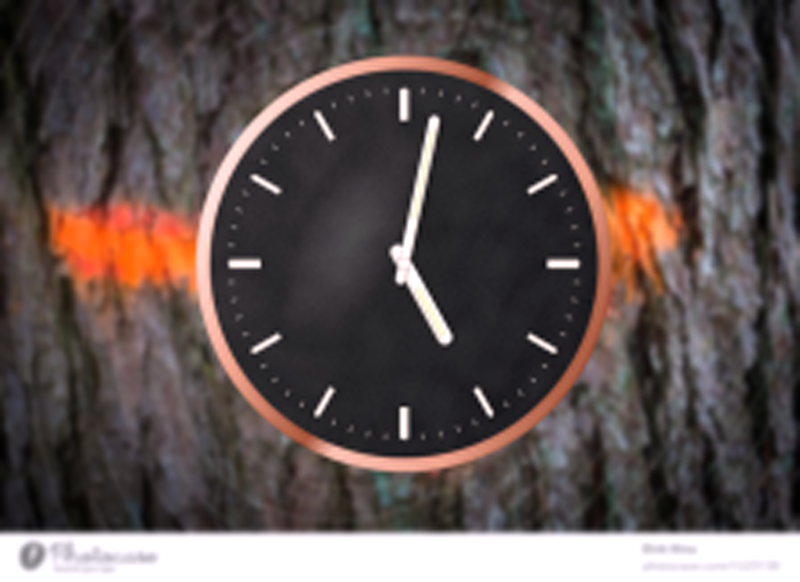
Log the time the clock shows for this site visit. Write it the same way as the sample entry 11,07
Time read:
5,02
